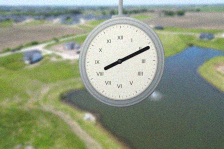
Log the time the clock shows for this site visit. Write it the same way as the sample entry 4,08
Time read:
8,11
